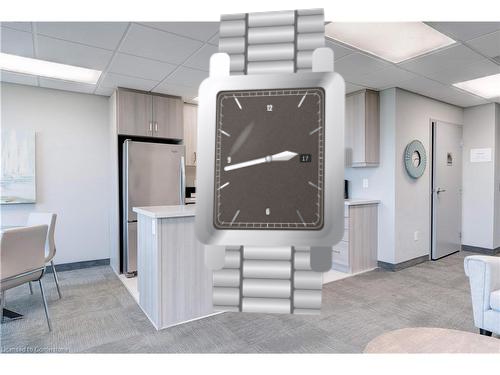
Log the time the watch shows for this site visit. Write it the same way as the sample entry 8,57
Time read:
2,43
